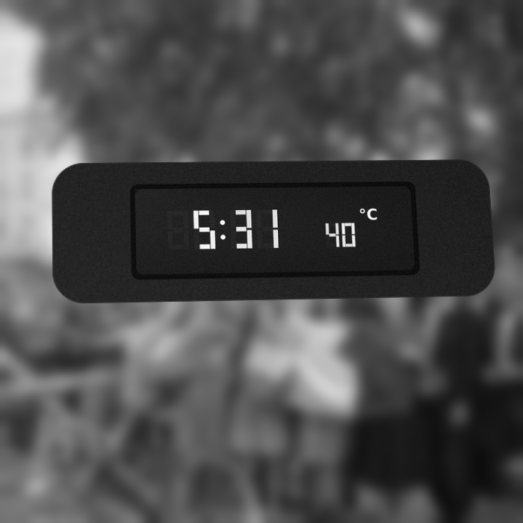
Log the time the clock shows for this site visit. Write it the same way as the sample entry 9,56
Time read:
5,31
